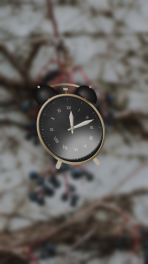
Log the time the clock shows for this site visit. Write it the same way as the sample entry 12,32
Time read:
12,12
